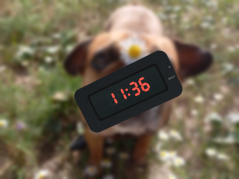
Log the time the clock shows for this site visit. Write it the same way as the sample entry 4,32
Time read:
11,36
